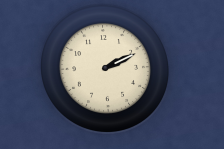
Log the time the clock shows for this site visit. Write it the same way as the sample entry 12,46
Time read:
2,11
